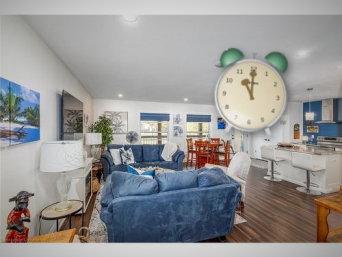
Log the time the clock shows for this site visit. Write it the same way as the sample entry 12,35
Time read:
11,00
